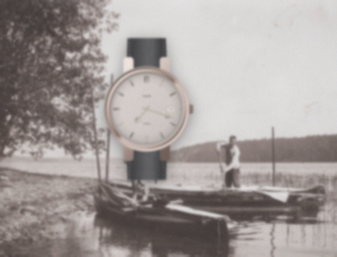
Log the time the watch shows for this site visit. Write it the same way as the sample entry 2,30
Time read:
7,18
